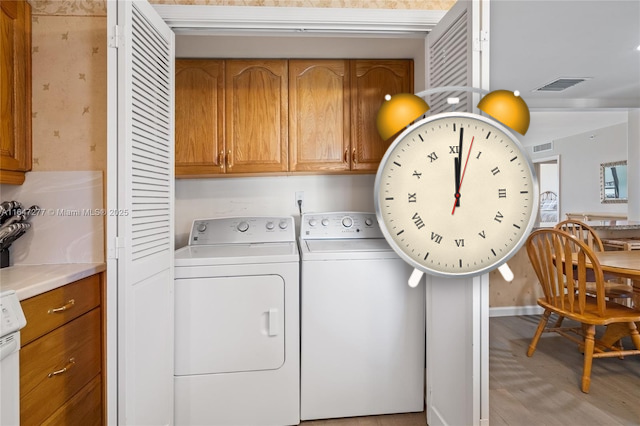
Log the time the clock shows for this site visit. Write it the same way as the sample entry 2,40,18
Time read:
12,01,03
